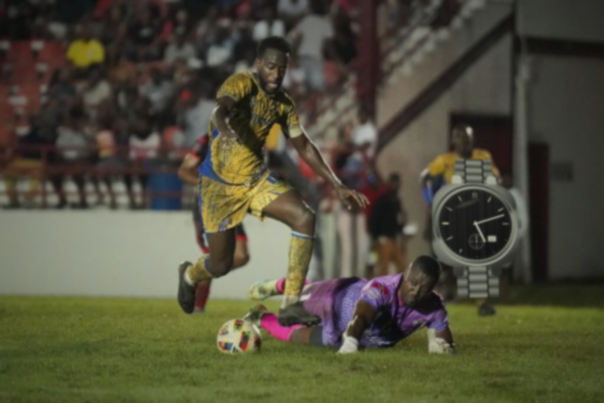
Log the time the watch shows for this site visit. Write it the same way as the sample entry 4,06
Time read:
5,12
